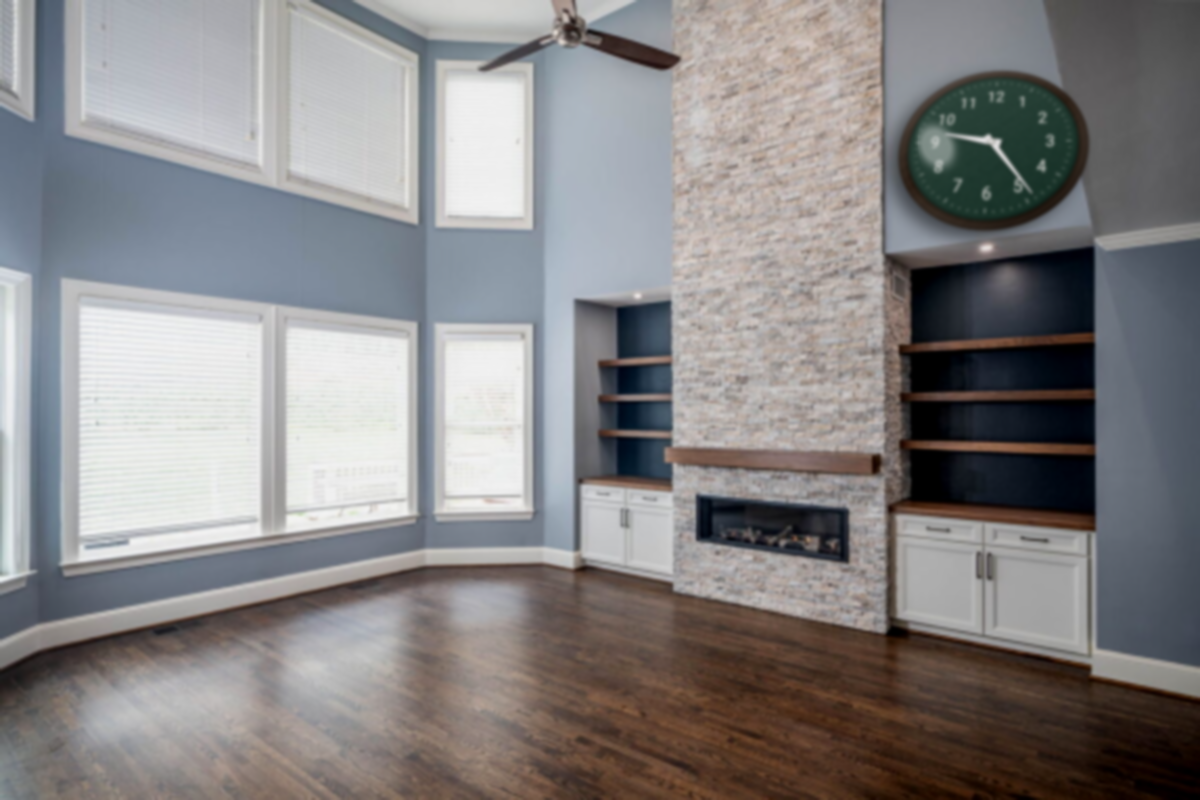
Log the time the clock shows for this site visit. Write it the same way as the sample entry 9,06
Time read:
9,24
